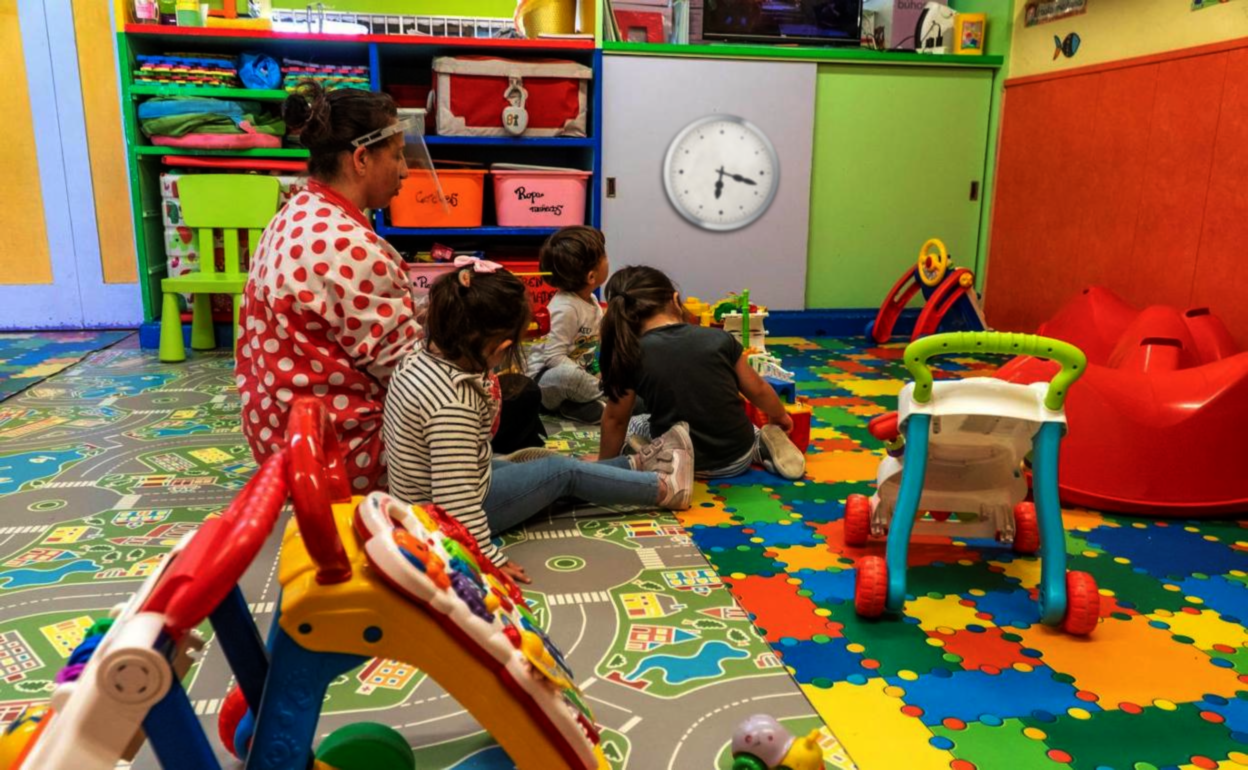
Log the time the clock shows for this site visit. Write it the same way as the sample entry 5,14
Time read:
6,18
